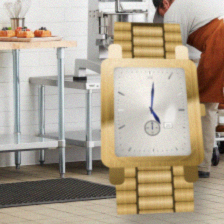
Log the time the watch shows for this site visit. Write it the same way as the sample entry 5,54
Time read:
5,01
